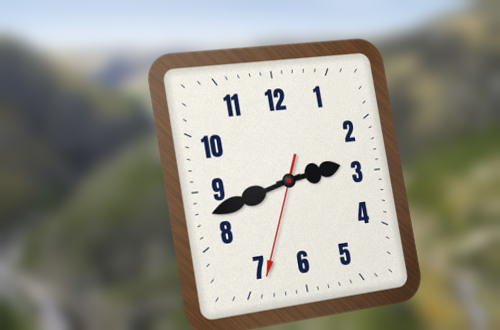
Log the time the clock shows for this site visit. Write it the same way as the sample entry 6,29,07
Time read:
2,42,34
